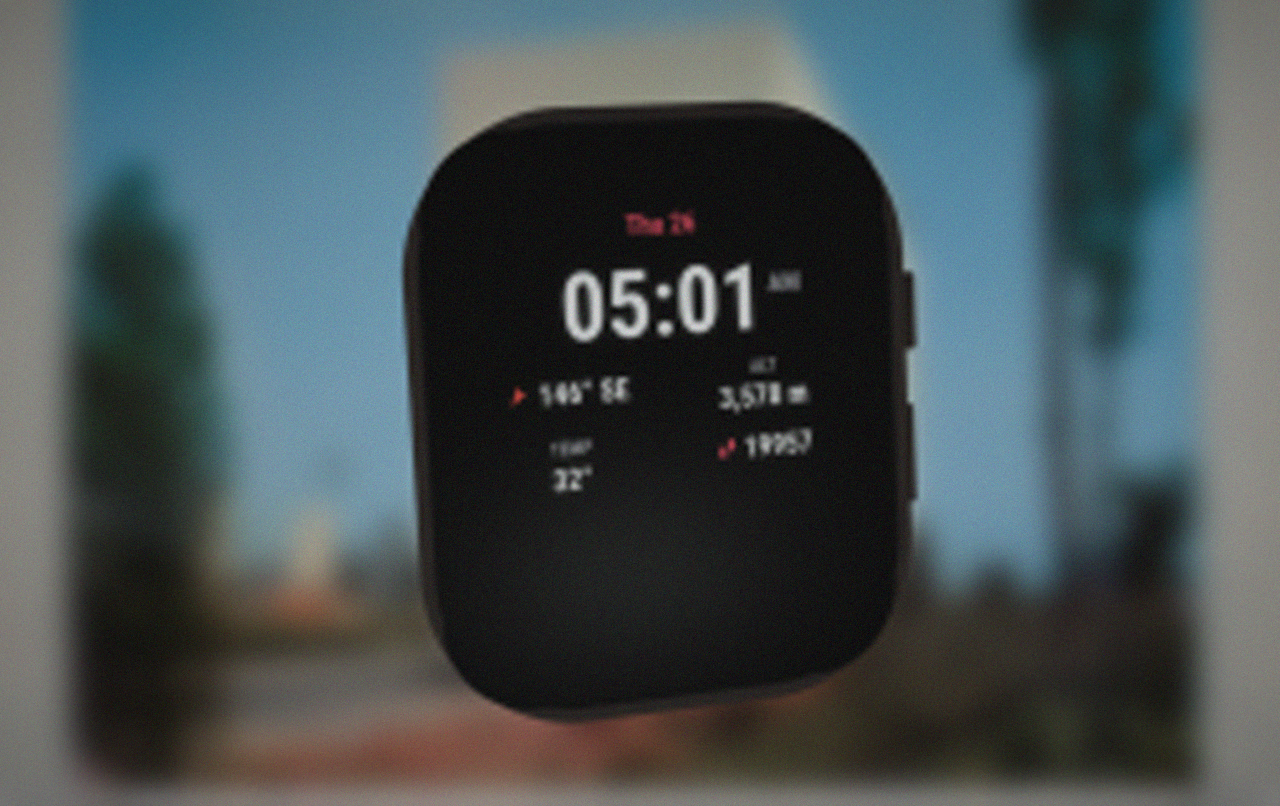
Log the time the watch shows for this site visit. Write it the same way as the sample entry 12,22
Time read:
5,01
